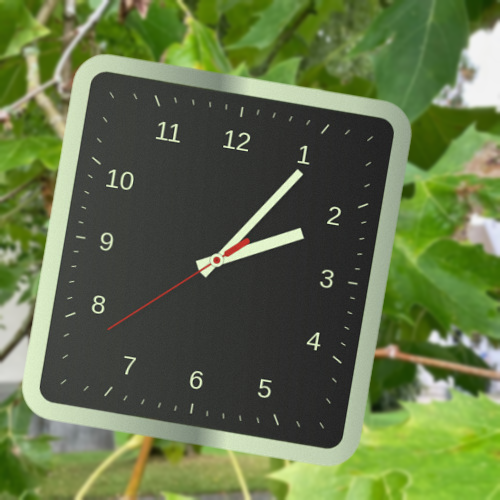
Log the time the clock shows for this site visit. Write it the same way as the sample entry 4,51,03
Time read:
2,05,38
